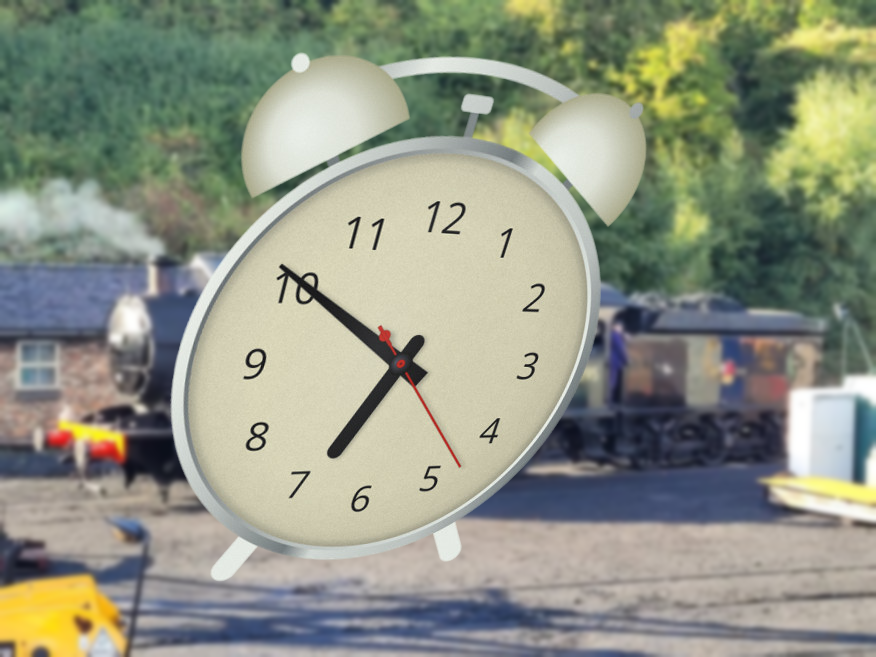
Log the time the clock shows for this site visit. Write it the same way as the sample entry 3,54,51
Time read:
6,50,23
